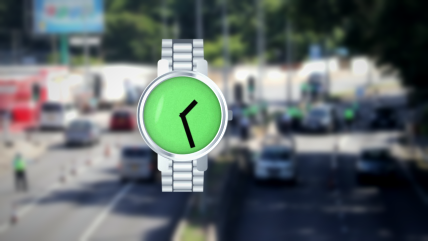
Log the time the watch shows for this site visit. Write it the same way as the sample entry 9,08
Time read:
1,27
